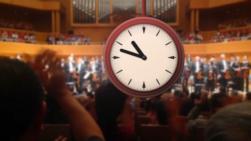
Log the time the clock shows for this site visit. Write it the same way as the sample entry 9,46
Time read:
10,48
